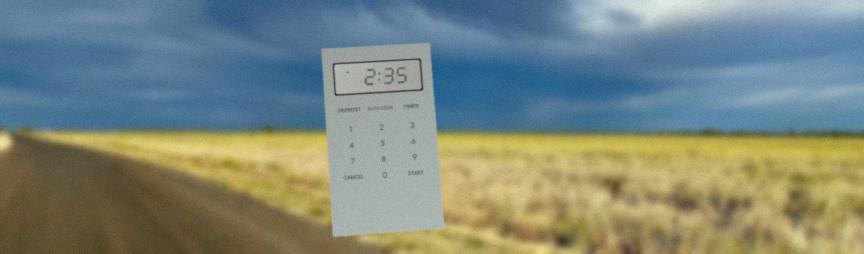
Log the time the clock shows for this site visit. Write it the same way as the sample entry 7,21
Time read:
2,35
